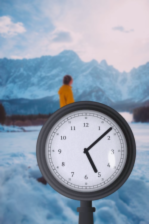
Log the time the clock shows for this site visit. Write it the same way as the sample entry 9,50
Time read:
5,08
